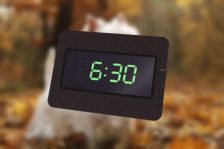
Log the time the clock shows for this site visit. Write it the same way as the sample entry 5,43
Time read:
6,30
